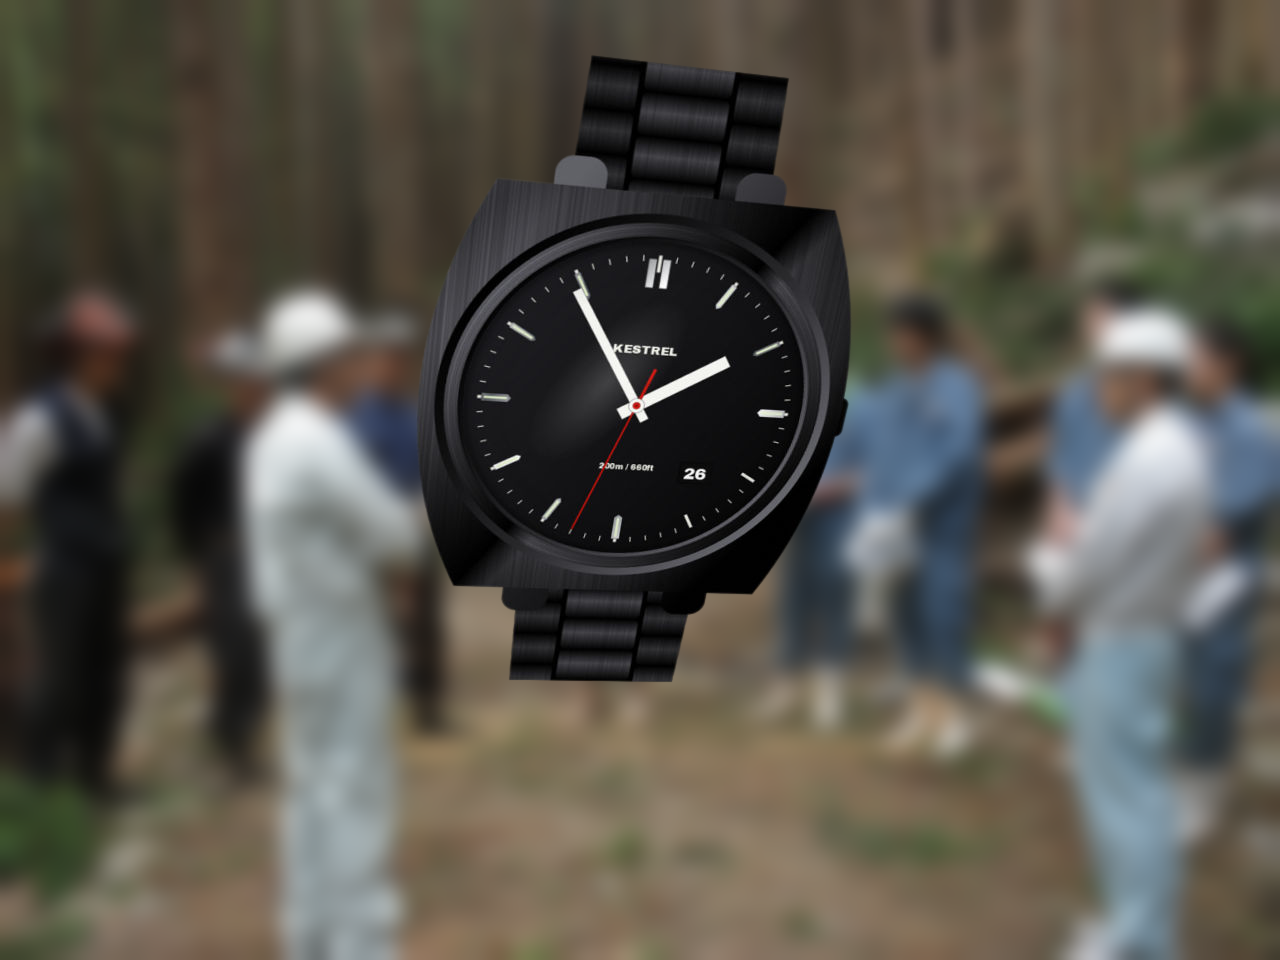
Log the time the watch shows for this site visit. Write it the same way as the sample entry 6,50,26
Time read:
1,54,33
